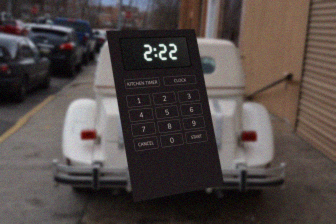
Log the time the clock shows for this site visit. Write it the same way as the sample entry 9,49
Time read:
2,22
